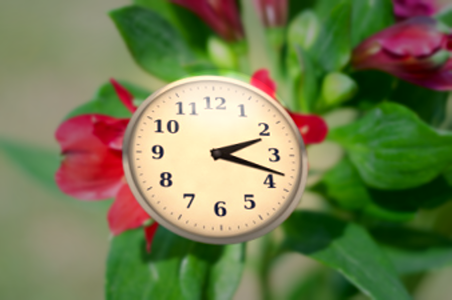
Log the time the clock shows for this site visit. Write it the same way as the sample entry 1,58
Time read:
2,18
